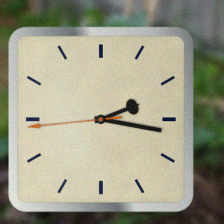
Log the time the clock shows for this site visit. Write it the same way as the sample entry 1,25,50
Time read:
2,16,44
